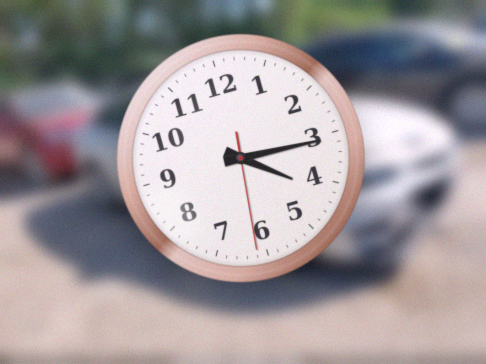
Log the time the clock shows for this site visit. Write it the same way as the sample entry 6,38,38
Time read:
4,15,31
